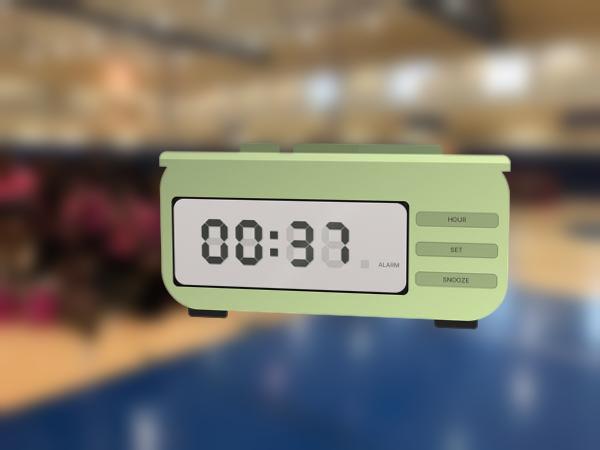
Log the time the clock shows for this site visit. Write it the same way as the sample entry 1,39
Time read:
0,37
